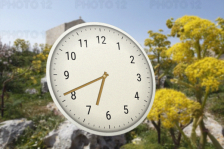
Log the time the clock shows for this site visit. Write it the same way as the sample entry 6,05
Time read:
6,41
